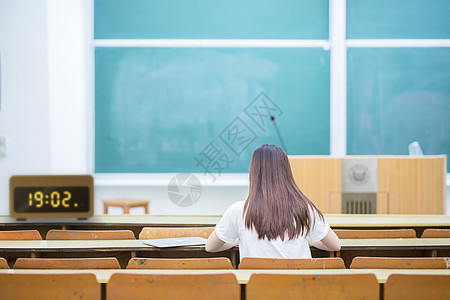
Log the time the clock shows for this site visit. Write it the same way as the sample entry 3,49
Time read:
19,02
